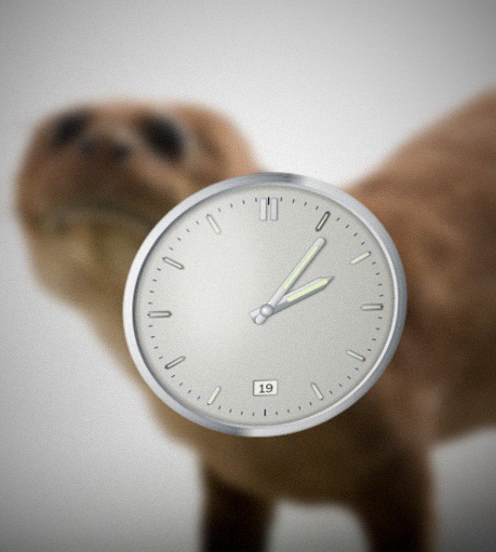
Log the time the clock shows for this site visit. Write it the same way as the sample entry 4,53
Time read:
2,06
